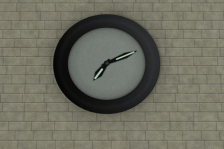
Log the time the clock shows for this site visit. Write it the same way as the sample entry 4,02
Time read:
7,11
